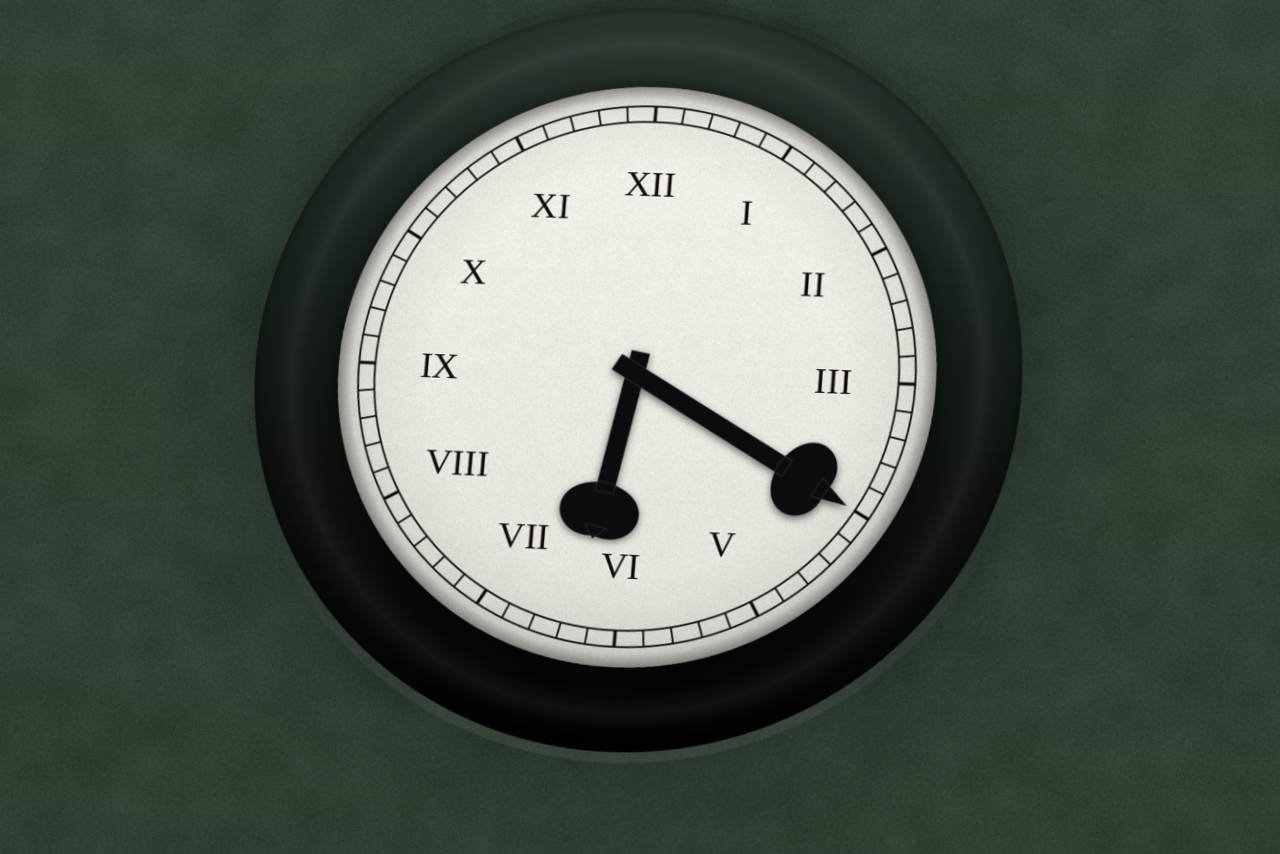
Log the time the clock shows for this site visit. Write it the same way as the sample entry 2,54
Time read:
6,20
